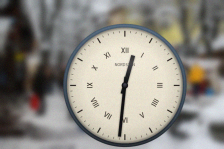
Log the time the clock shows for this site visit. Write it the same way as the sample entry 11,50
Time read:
12,31
